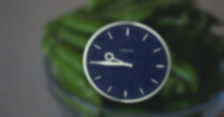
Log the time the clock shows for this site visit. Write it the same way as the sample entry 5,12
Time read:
9,45
